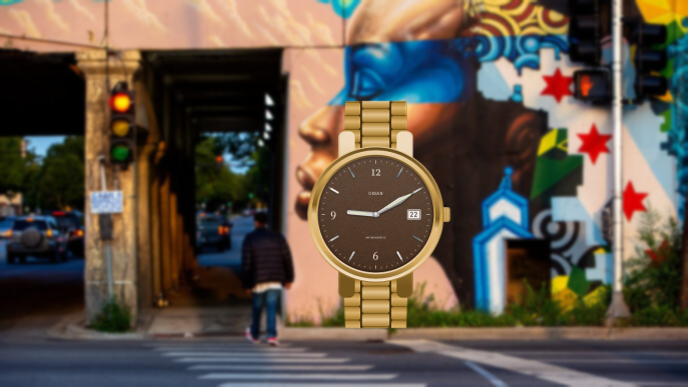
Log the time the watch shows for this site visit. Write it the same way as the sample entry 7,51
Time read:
9,10
